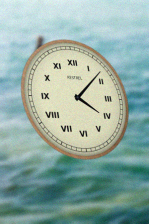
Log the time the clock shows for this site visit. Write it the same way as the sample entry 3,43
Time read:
4,08
